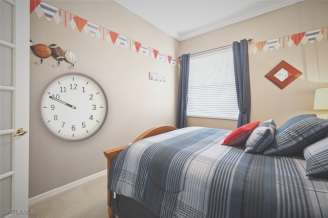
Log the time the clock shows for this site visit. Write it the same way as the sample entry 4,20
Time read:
9,49
